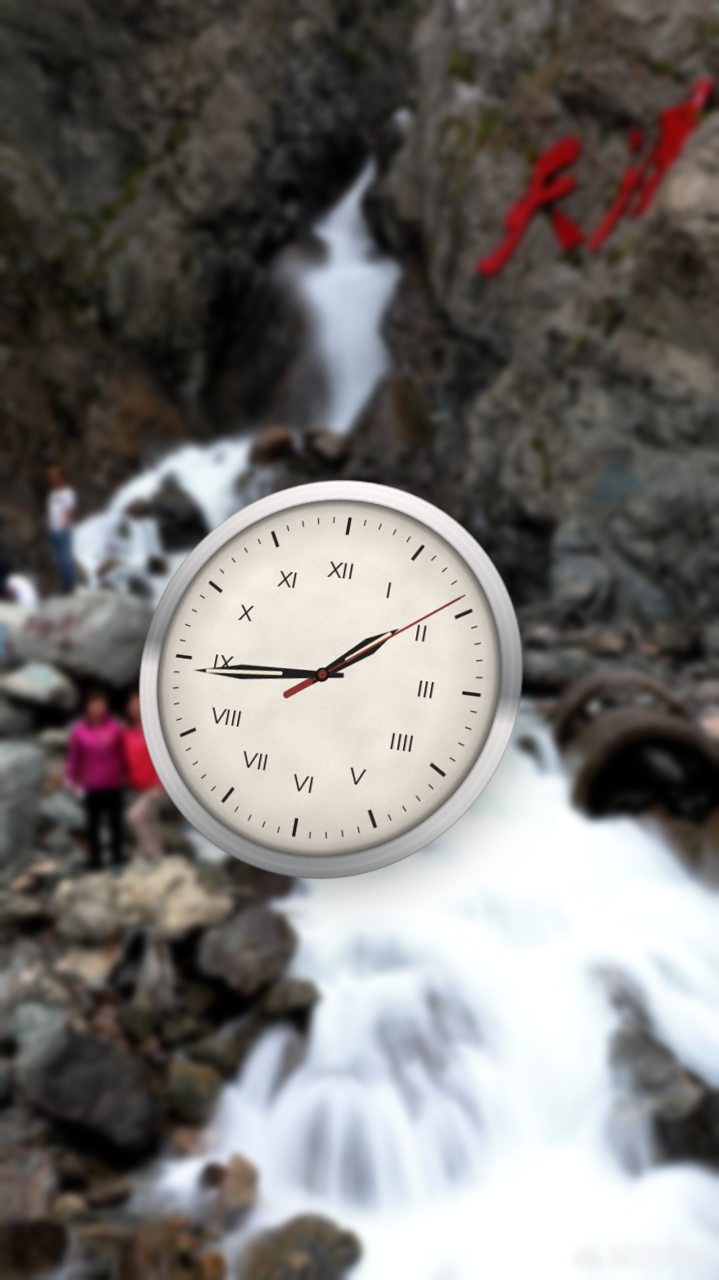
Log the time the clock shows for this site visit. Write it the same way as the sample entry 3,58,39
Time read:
1,44,09
